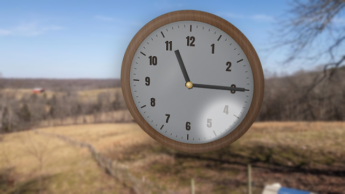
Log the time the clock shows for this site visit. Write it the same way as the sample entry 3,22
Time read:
11,15
